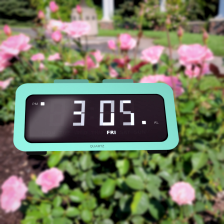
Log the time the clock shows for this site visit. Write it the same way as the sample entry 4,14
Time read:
3,05
